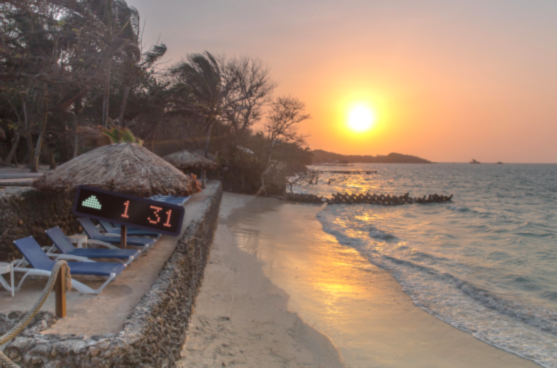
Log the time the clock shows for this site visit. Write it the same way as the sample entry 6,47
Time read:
1,31
